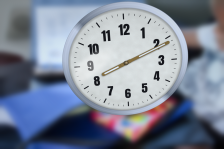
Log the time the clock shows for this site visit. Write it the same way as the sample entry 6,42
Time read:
8,11
